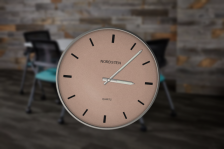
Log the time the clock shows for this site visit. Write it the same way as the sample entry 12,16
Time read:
3,07
